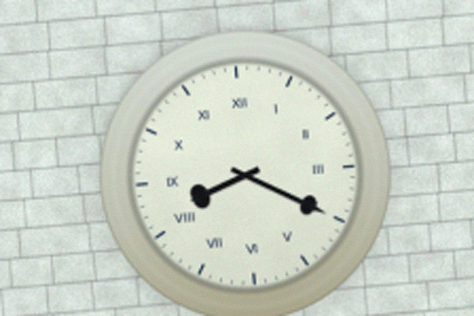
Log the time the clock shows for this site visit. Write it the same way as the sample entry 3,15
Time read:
8,20
